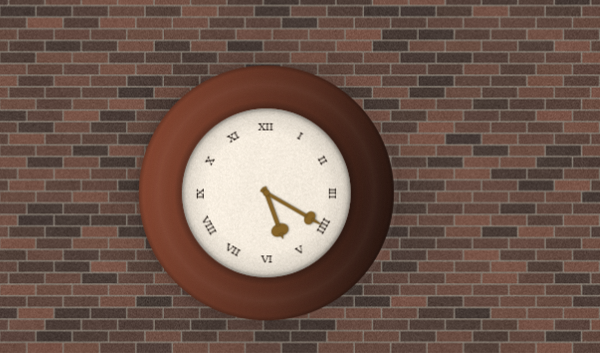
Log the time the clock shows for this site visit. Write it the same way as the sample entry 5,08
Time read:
5,20
